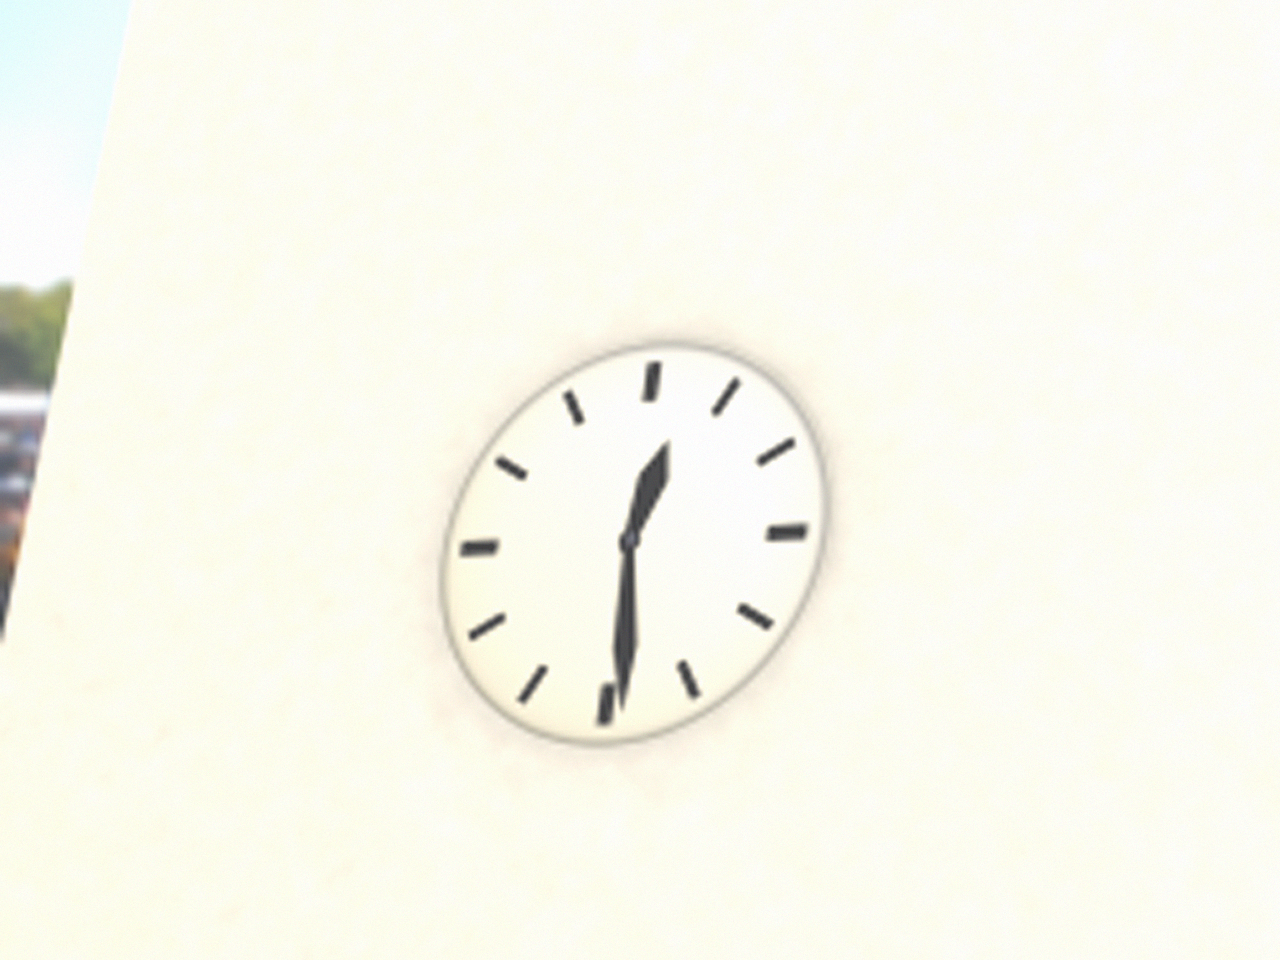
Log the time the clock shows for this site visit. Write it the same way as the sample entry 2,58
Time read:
12,29
